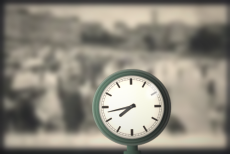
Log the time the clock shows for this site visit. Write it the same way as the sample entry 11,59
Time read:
7,43
